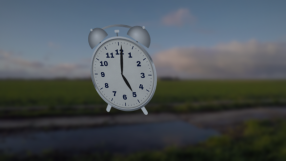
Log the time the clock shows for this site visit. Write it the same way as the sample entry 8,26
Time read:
5,01
